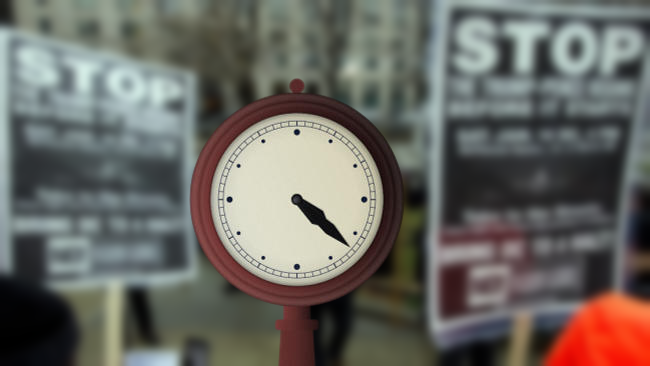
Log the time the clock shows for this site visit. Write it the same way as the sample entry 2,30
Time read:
4,22
